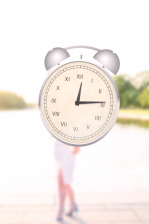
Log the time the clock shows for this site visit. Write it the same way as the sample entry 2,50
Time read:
12,14
